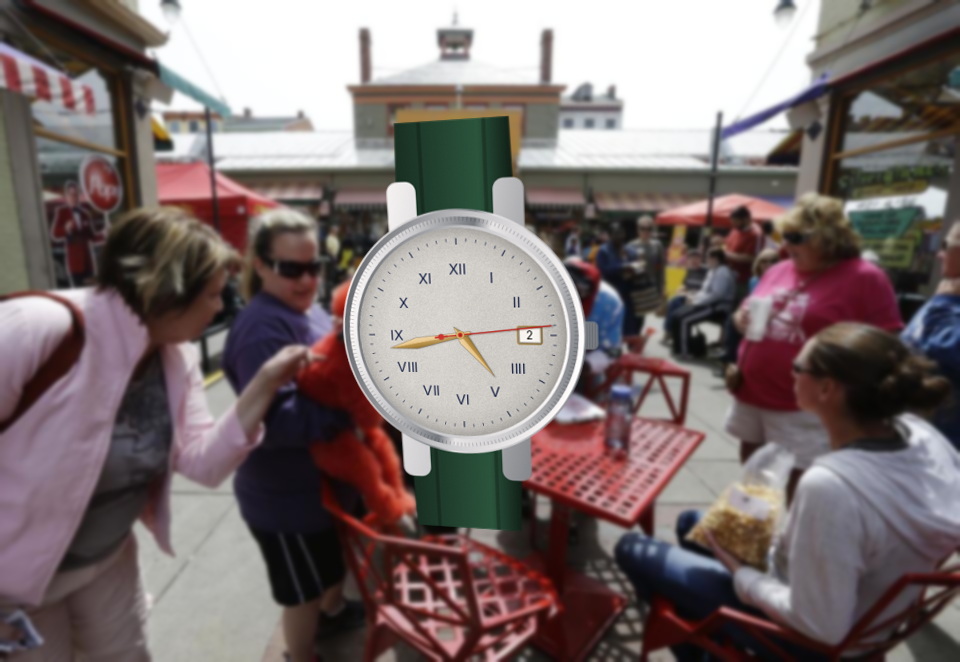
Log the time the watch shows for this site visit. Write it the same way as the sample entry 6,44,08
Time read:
4,43,14
